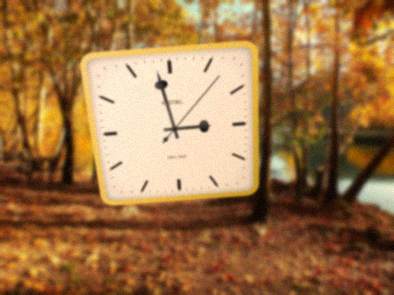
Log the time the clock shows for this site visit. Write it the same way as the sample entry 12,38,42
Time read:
2,58,07
